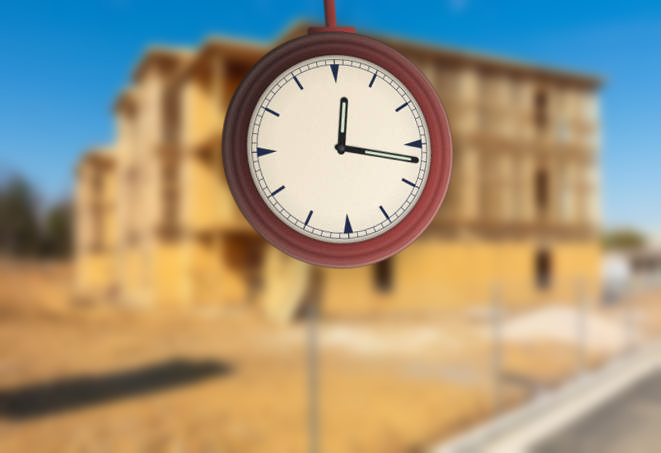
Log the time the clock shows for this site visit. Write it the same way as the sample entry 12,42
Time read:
12,17
